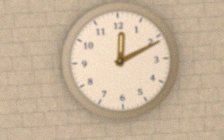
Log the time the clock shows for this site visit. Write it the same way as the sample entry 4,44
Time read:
12,11
